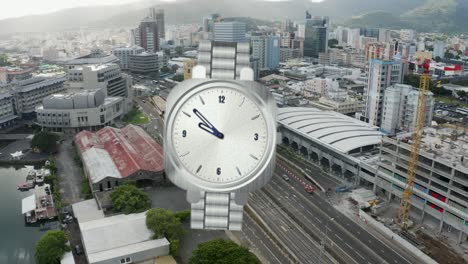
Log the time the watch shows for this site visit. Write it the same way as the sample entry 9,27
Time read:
9,52
